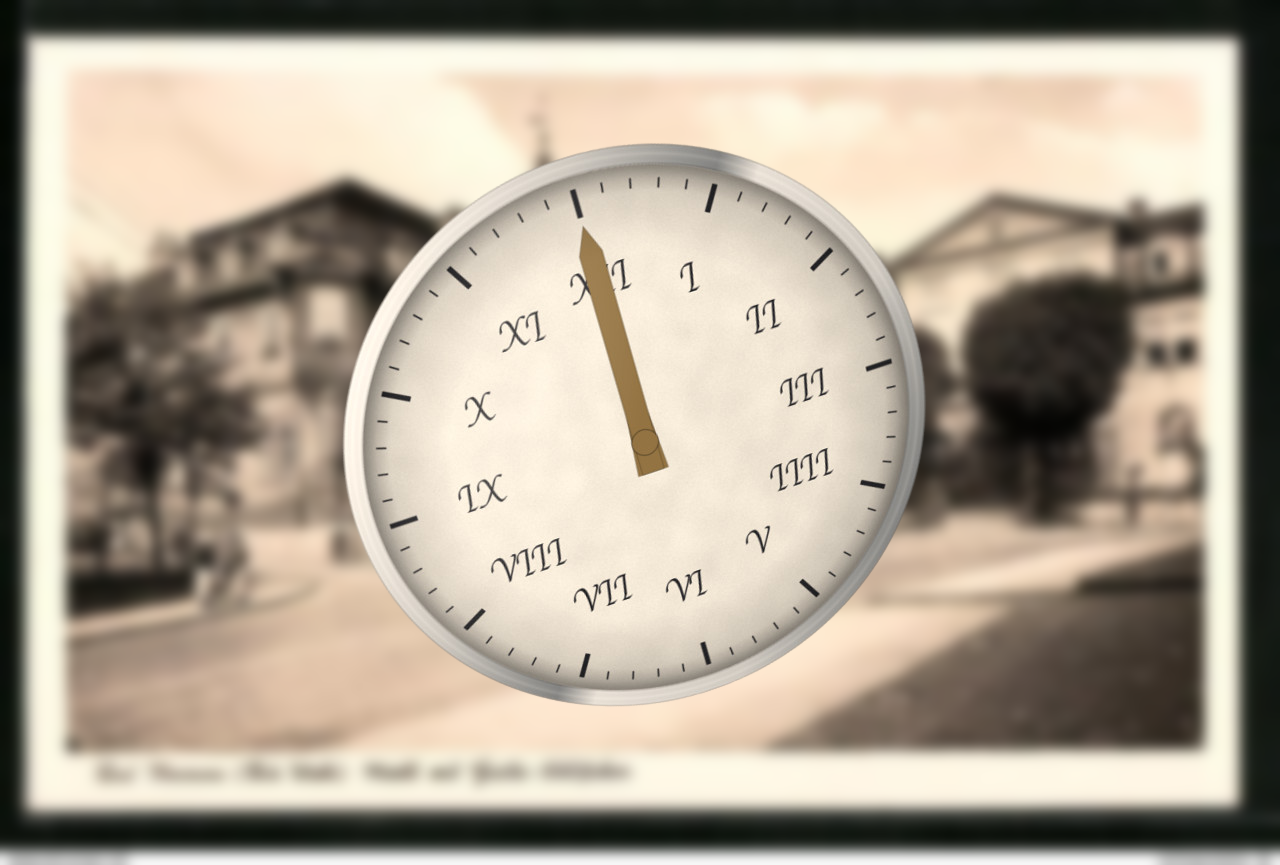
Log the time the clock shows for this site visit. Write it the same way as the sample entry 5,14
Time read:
12,00
